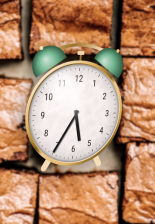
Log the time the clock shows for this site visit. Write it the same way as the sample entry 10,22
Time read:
5,35
